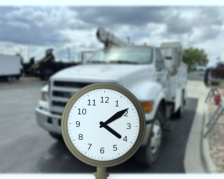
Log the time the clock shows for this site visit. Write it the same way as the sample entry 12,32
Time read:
4,09
